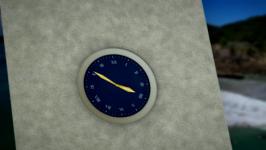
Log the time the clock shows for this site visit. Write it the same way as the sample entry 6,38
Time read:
3,51
